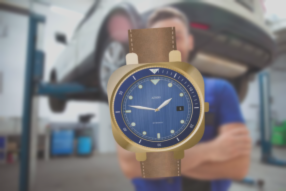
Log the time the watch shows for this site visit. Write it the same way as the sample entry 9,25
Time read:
1,47
